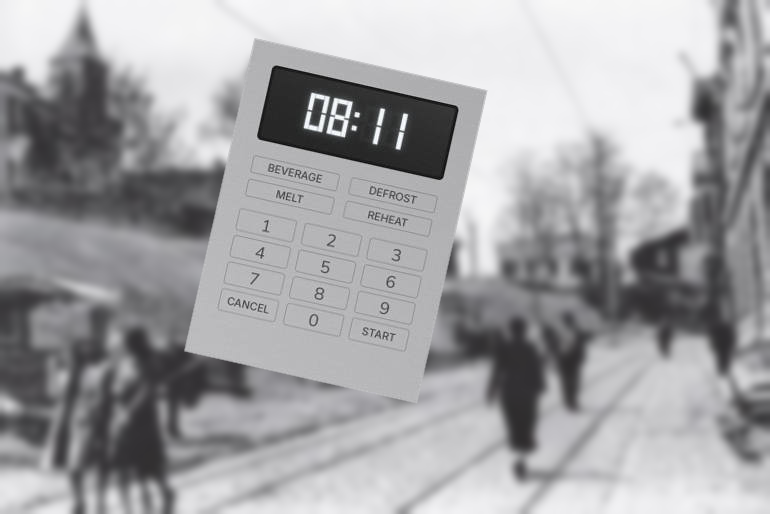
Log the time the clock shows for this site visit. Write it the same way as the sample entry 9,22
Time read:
8,11
